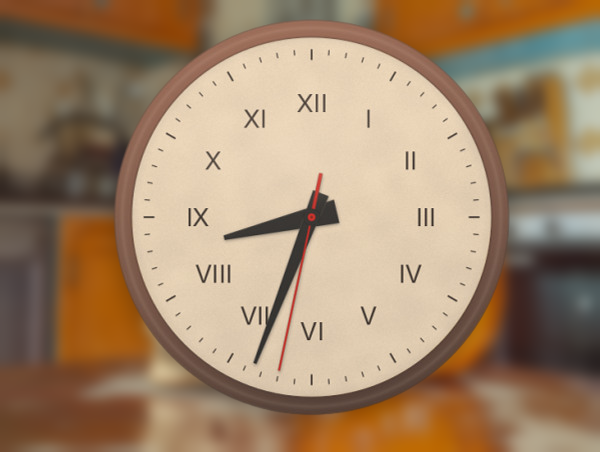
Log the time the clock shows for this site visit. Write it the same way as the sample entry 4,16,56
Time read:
8,33,32
